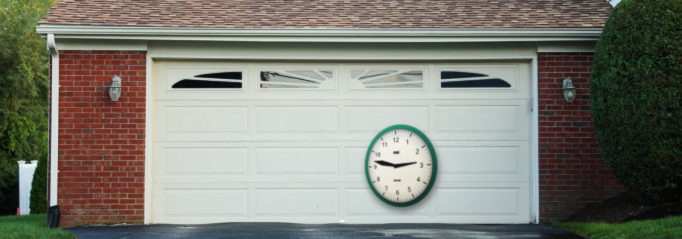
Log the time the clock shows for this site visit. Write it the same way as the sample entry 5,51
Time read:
2,47
